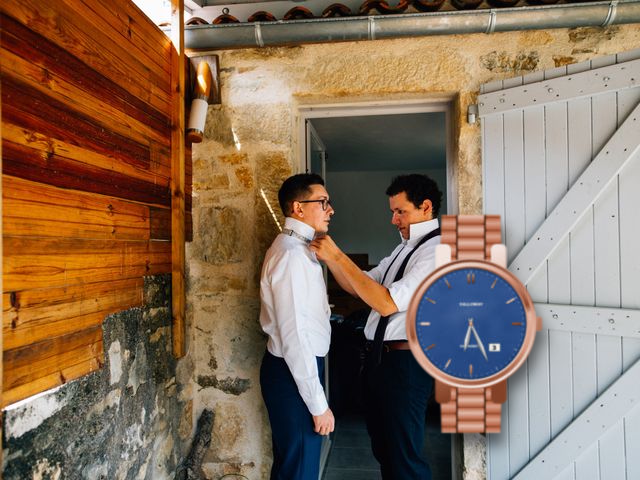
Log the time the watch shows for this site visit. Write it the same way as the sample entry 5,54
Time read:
6,26
